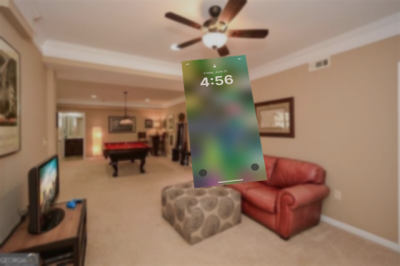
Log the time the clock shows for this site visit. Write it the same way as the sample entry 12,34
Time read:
4,56
